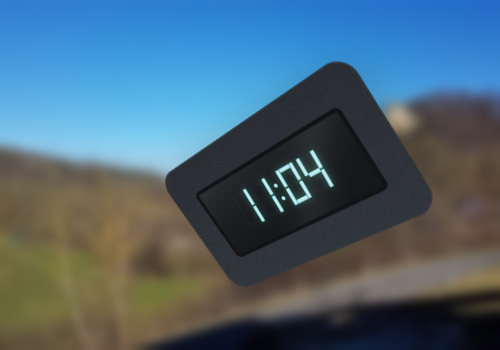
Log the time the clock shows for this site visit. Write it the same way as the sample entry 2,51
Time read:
11,04
